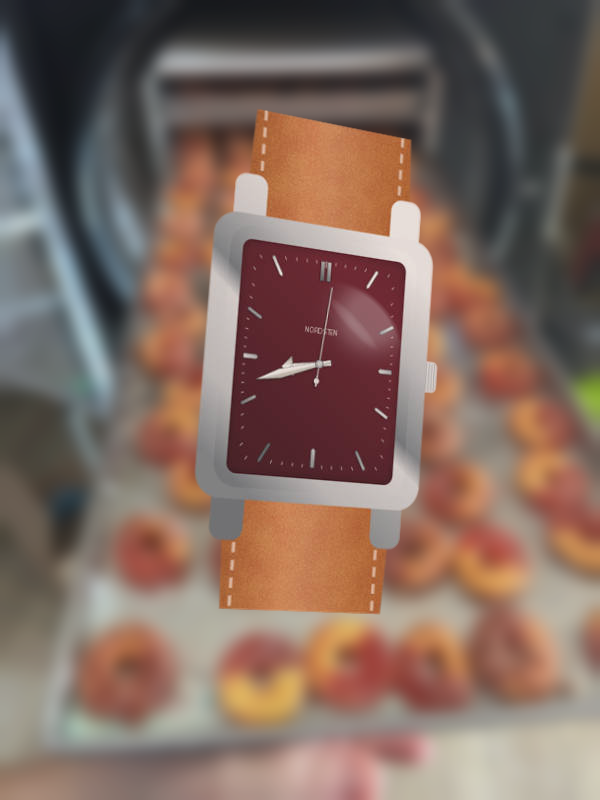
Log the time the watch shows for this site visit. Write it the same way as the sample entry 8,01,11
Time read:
8,42,01
